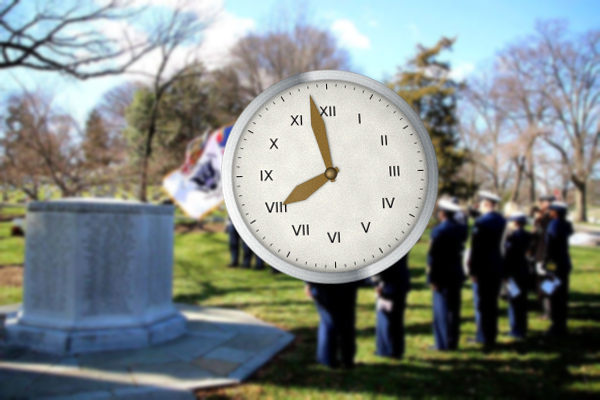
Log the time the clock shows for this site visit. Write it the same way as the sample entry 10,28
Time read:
7,58
